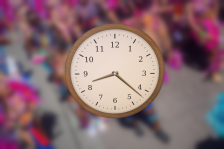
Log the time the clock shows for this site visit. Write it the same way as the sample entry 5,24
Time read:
8,22
